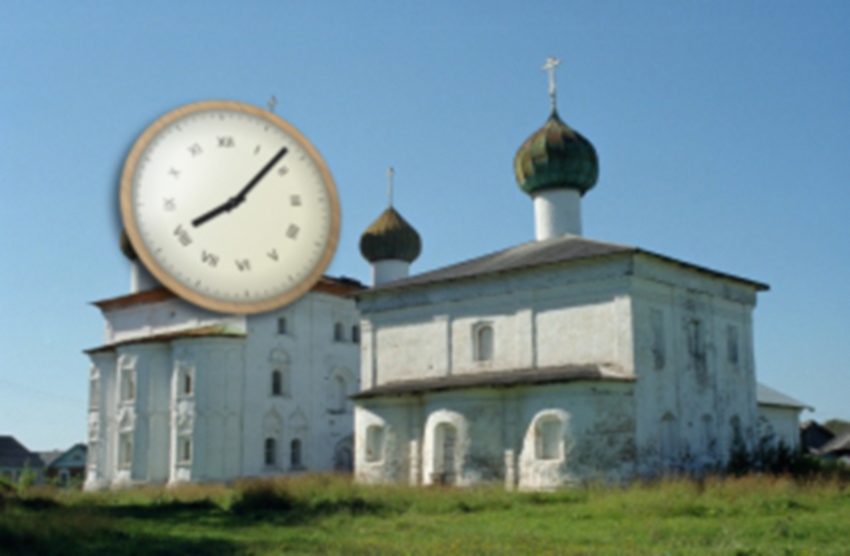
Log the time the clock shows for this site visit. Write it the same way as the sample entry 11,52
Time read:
8,08
